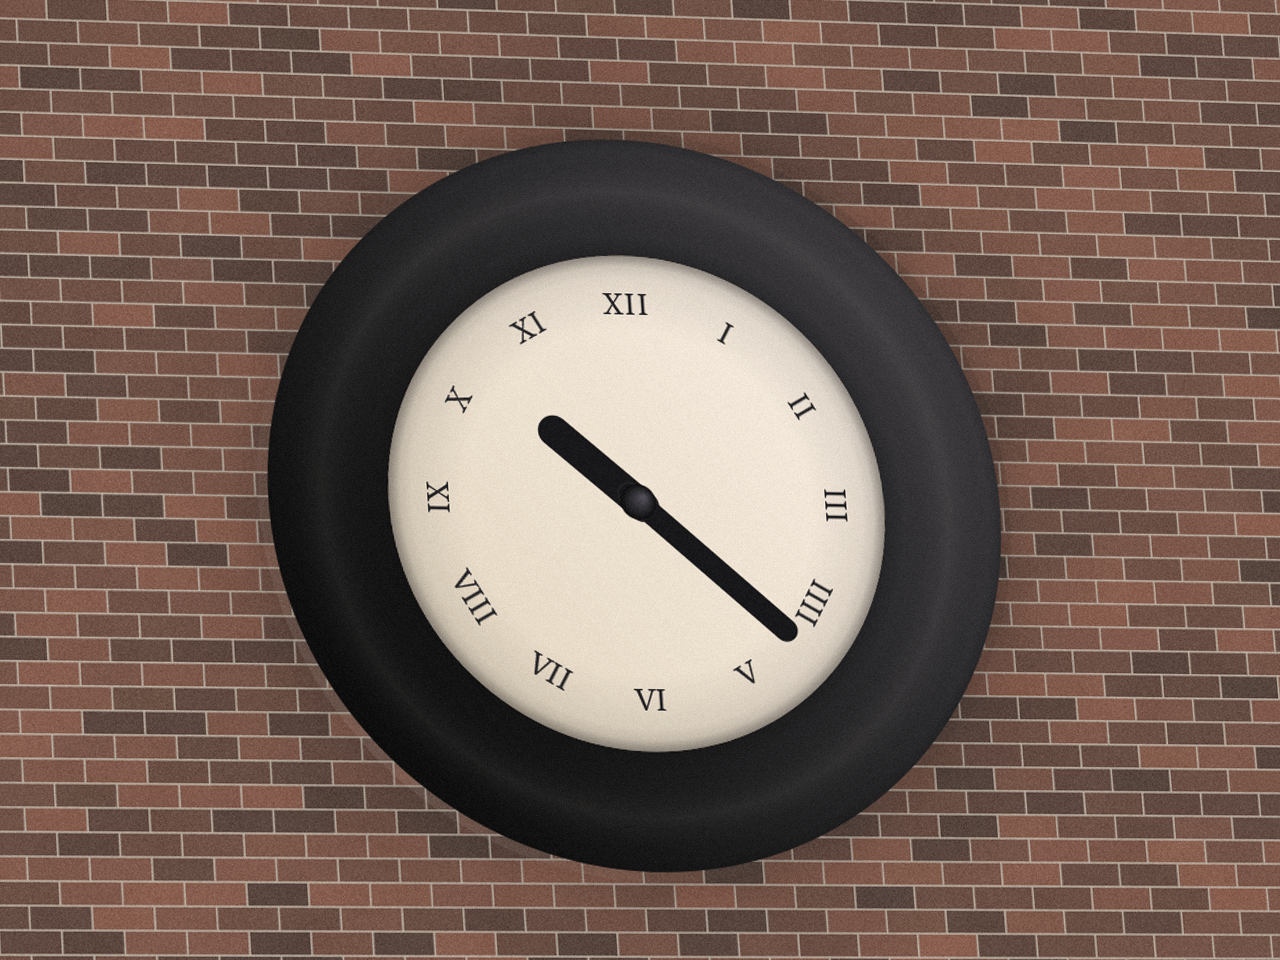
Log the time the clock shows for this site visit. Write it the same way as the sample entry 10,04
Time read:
10,22
